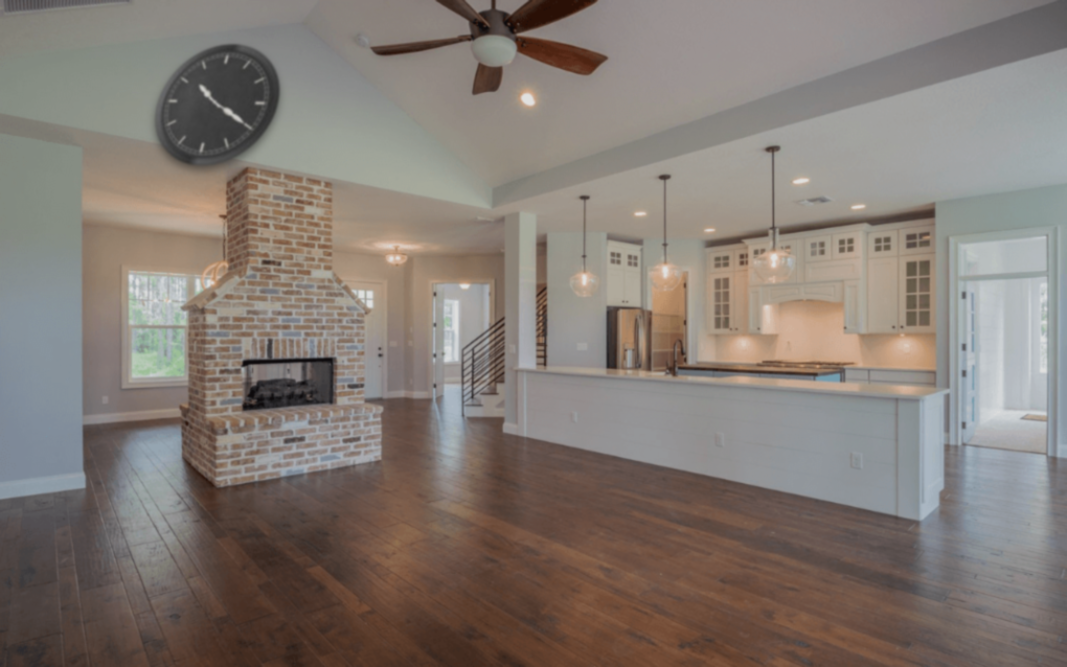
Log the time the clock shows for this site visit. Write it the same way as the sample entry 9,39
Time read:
10,20
